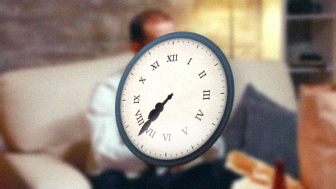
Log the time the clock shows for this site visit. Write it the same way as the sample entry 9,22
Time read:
7,37
